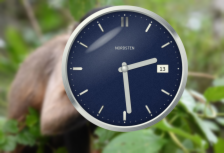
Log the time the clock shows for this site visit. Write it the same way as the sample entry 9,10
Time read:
2,29
